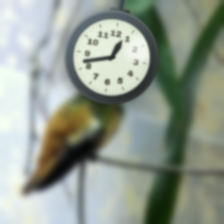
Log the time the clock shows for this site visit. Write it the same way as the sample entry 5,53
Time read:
12,42
